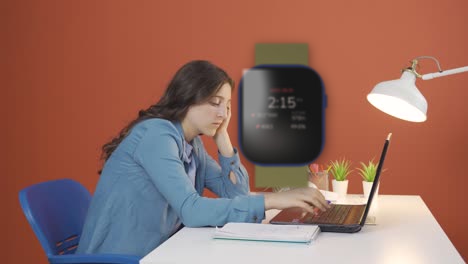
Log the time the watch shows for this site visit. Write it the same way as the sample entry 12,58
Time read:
2,15
